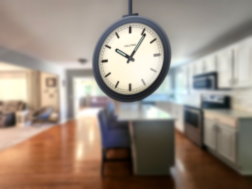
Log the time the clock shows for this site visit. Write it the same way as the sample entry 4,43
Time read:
10,06
